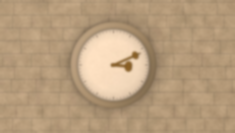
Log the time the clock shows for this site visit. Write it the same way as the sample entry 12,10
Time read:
3,11
